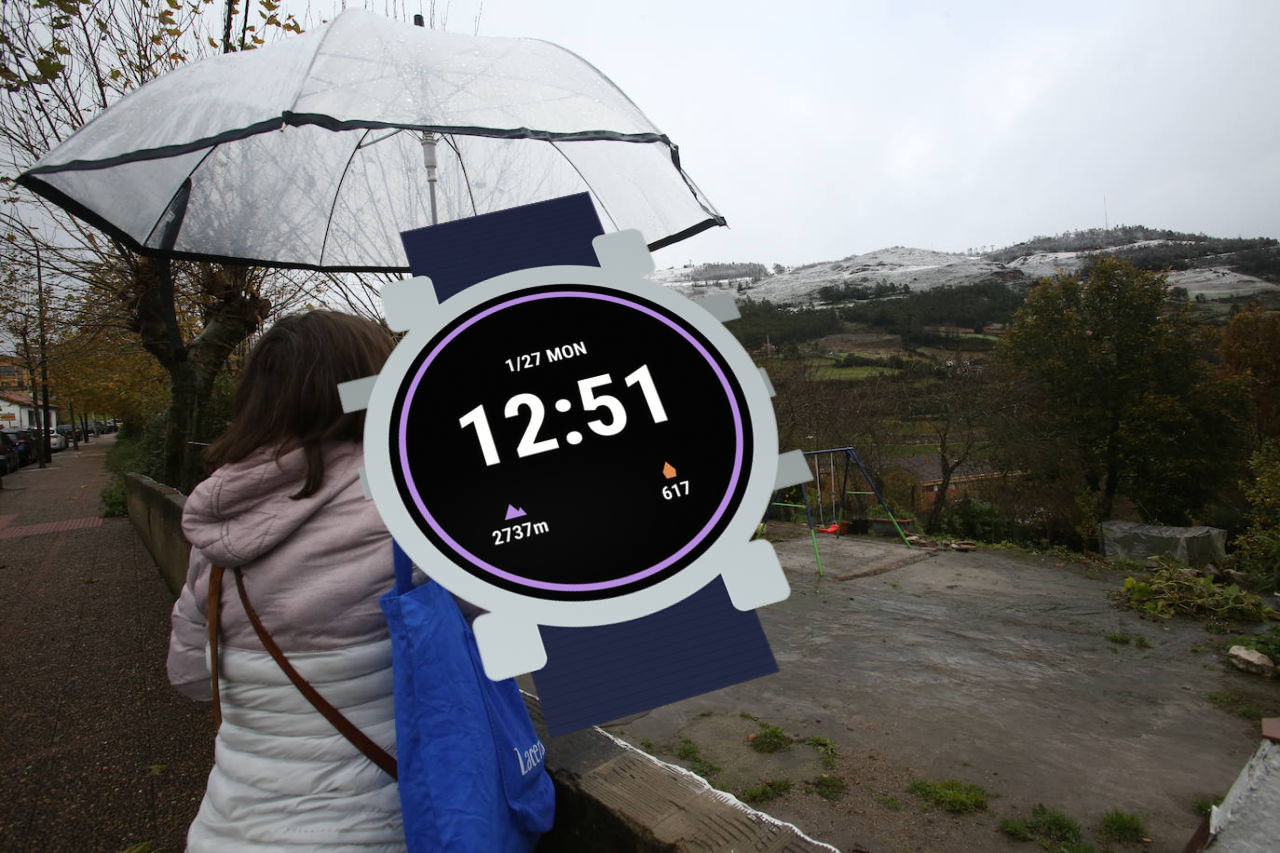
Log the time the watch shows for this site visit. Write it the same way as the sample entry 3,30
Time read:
12,51
